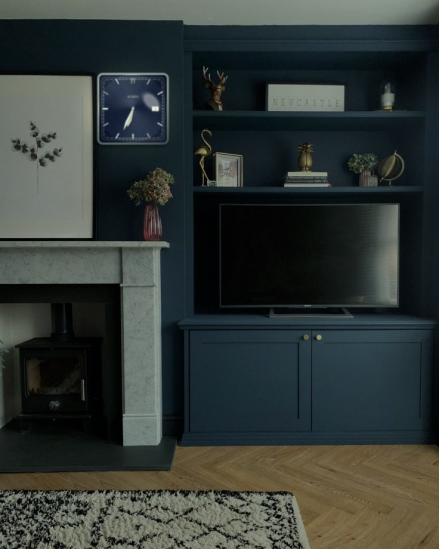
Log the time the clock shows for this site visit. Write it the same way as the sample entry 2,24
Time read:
6,34
